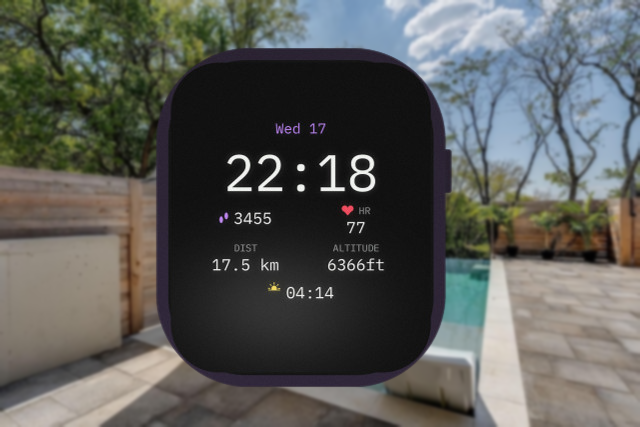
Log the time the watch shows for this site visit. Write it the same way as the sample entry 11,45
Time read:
22,18
